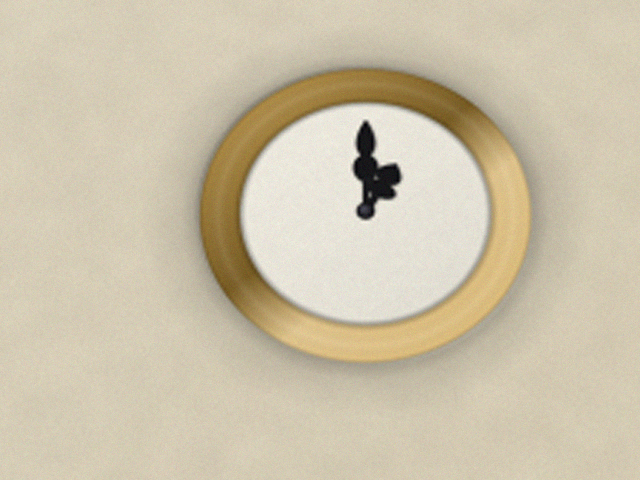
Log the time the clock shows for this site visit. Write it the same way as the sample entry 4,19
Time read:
1,00
